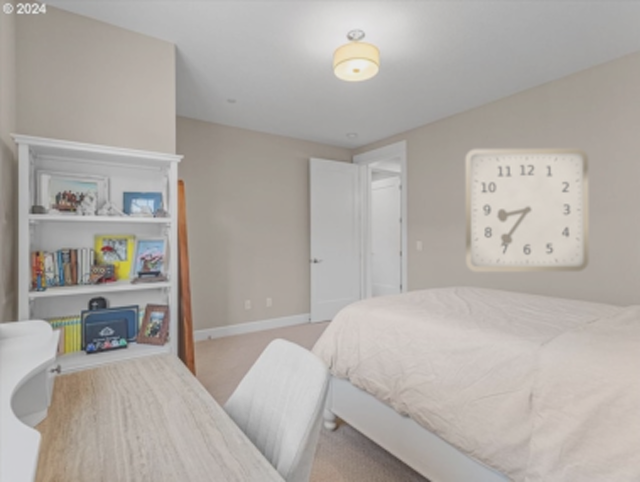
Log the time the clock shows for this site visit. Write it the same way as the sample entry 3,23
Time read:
8,36
